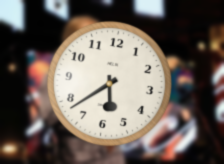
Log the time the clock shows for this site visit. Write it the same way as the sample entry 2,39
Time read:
5,38
